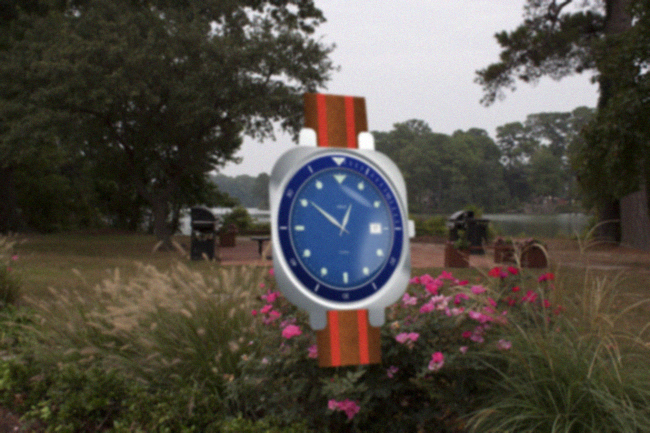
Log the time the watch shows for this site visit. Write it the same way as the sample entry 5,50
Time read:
12,51
